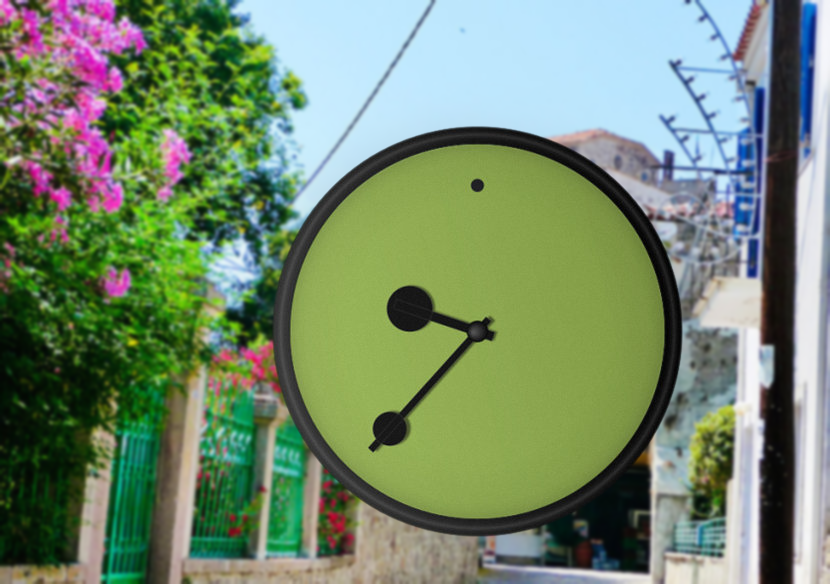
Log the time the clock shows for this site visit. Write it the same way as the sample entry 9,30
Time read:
9,37
